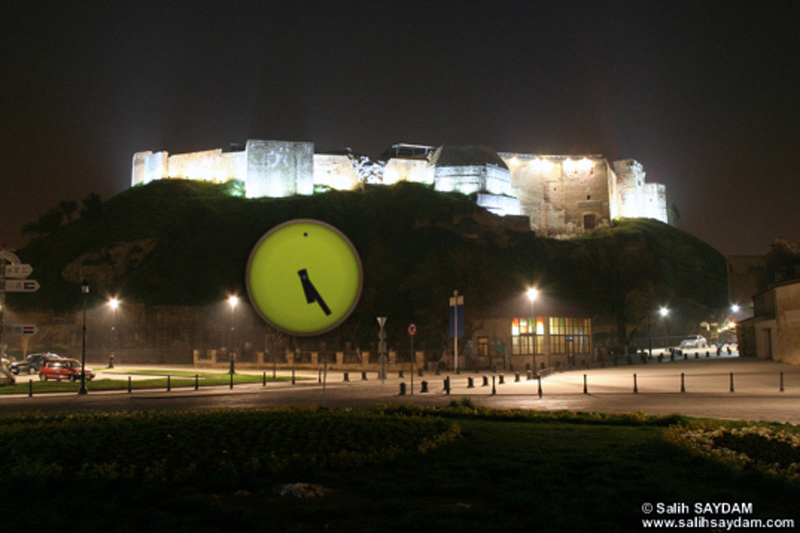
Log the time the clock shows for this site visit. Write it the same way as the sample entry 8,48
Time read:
5,24
